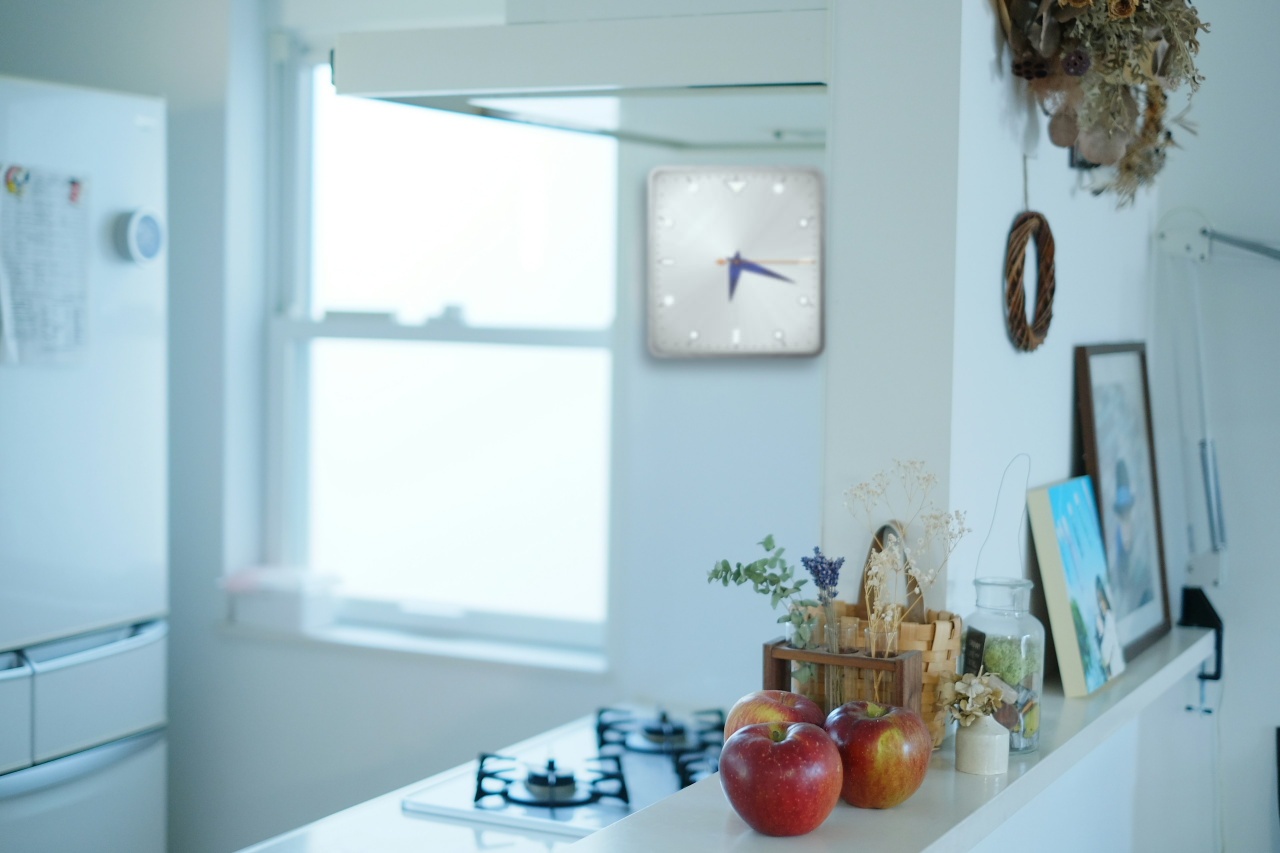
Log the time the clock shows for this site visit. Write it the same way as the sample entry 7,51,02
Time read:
6,18,15
